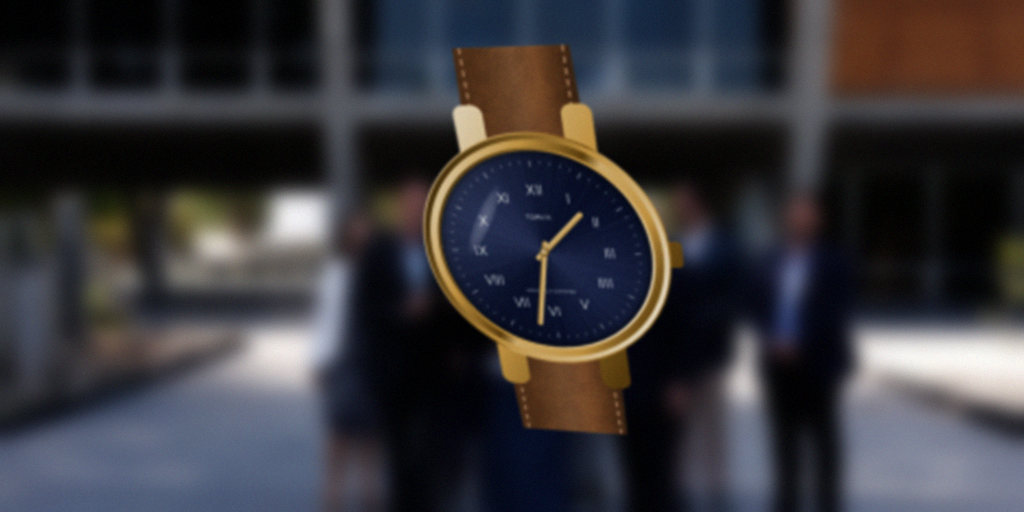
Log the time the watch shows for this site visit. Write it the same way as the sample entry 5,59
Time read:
1,32
